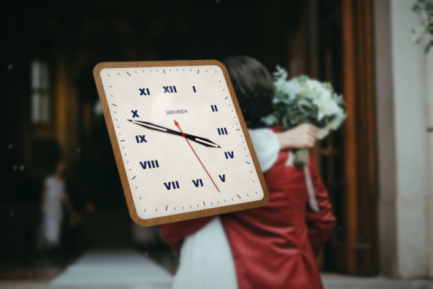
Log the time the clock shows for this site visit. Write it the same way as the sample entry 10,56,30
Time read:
3,48,27
